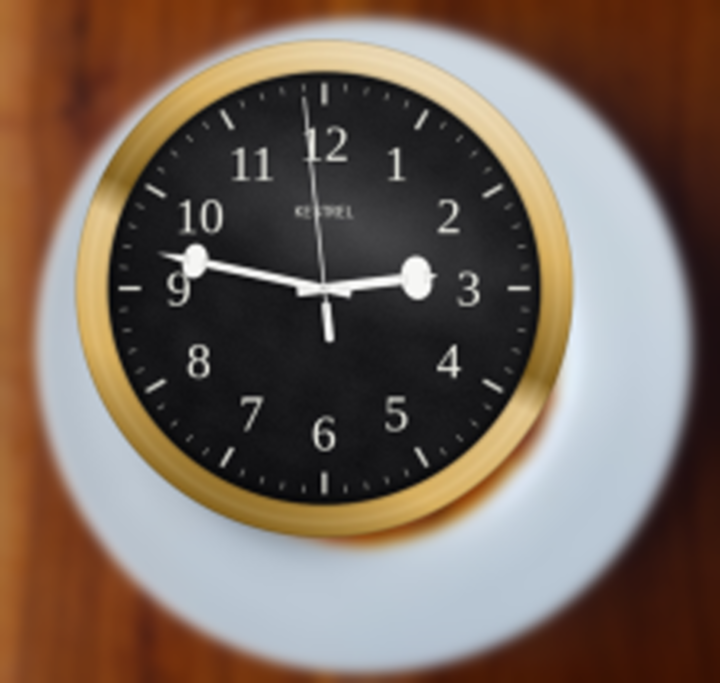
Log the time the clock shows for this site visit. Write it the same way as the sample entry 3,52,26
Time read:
2,46,59
